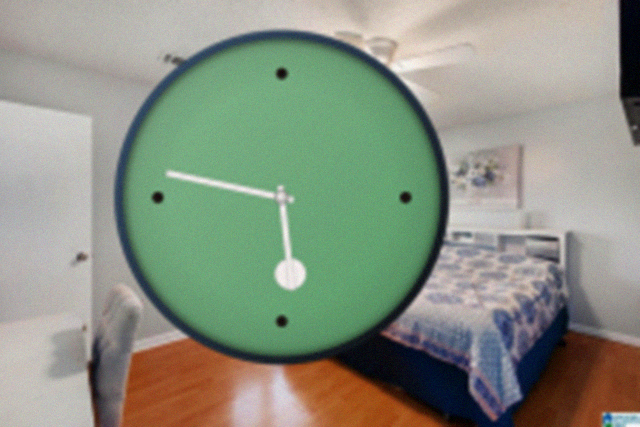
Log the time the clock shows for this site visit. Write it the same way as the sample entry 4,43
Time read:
5,47
